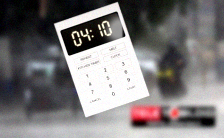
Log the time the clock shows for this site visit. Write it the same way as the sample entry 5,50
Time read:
4,10
